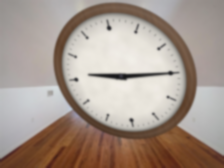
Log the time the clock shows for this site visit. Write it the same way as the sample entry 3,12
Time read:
9,15
